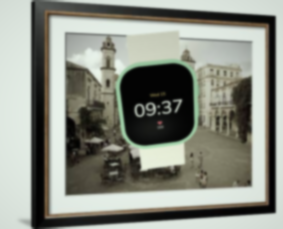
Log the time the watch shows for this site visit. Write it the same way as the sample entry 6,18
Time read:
9,37
